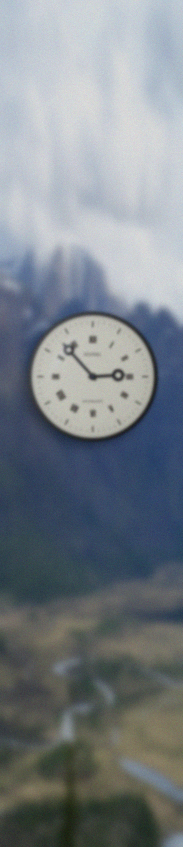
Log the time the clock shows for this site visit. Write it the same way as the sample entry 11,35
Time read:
2,53
